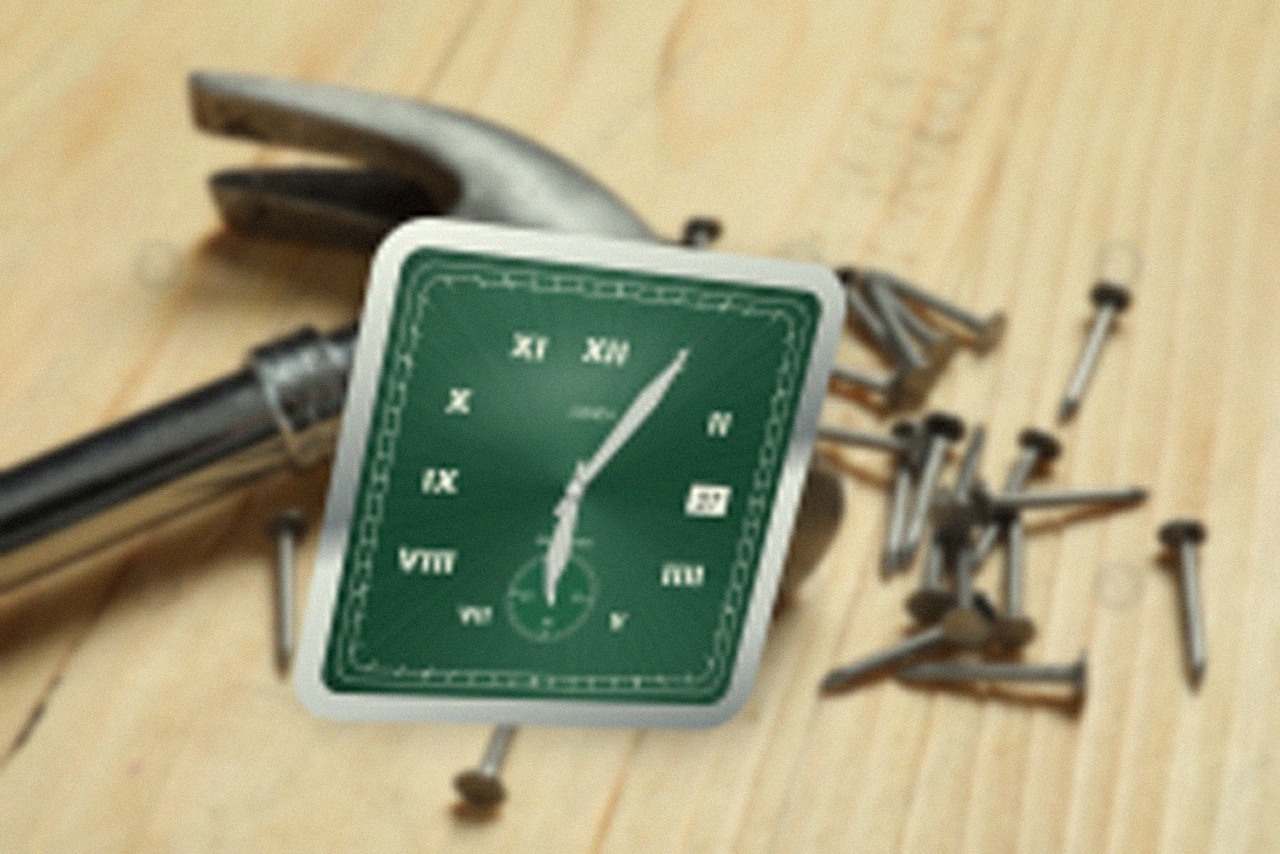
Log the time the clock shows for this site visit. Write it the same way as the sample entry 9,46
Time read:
6,05
